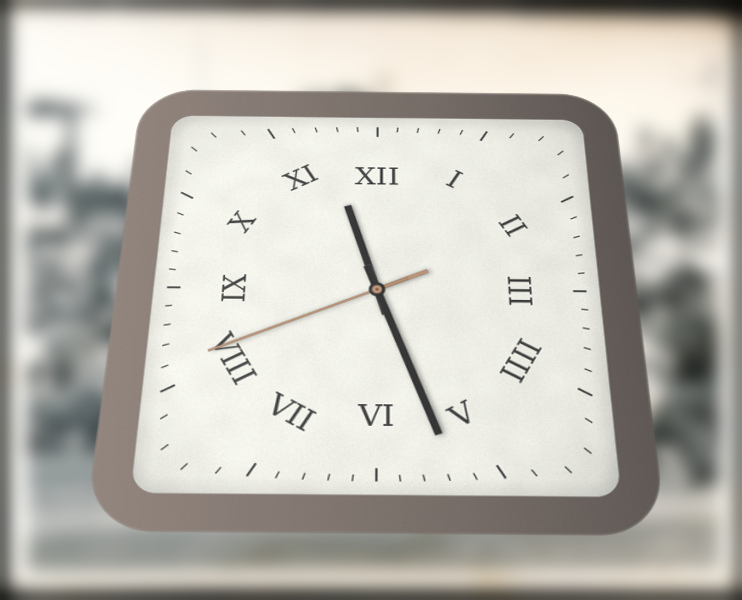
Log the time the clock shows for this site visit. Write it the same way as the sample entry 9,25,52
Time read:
11,26,41
